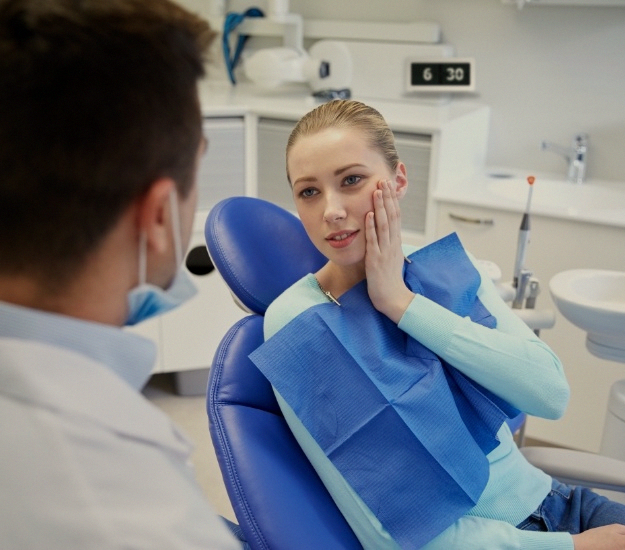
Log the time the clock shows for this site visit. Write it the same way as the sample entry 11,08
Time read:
6,30
